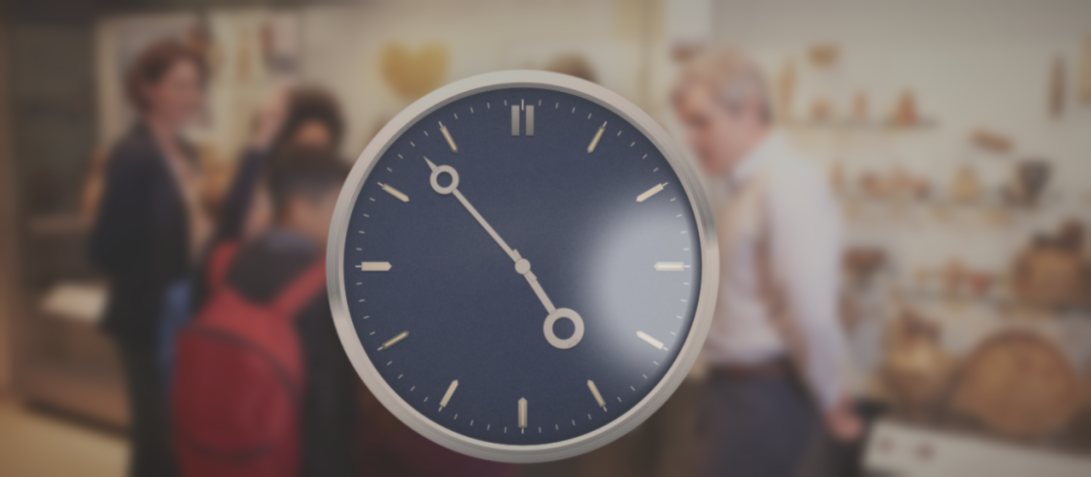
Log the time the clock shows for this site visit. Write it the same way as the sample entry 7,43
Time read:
4,53
